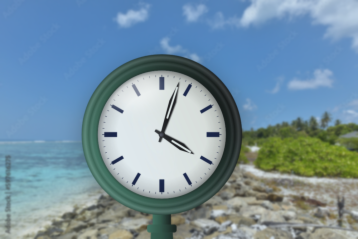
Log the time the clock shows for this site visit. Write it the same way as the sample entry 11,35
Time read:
4,03
